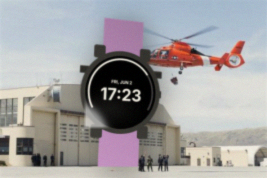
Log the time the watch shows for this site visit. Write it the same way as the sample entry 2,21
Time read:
17,23
